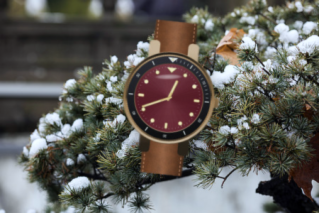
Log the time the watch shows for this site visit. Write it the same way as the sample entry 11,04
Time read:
12,41
